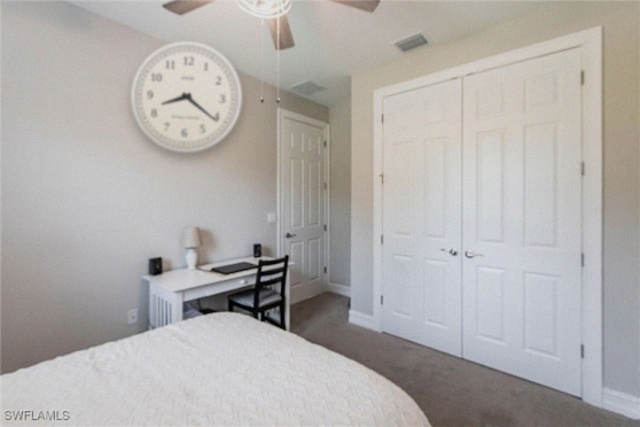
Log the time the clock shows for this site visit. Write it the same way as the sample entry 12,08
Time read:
8,21
